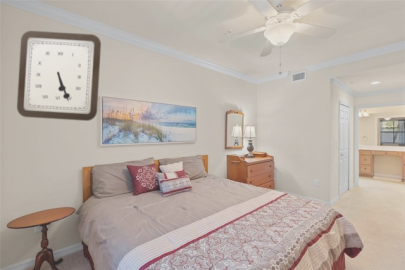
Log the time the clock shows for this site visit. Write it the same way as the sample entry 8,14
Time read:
5,26
